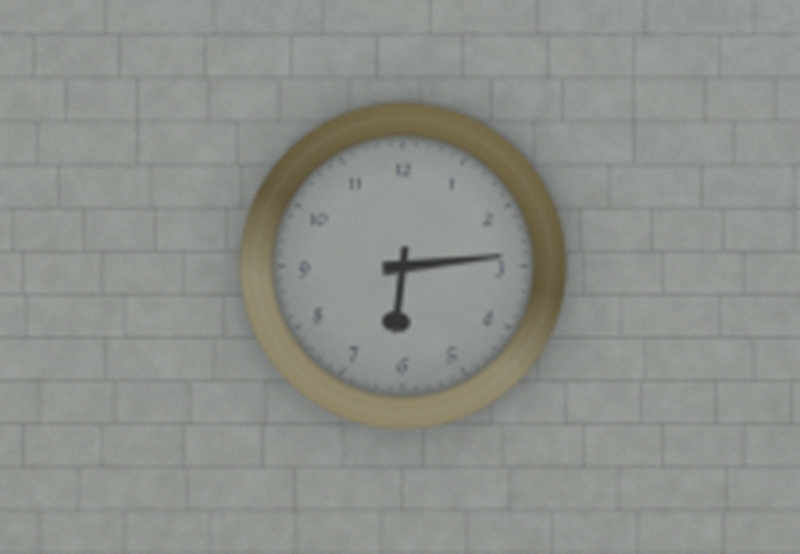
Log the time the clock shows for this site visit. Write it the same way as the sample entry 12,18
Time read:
6,14
